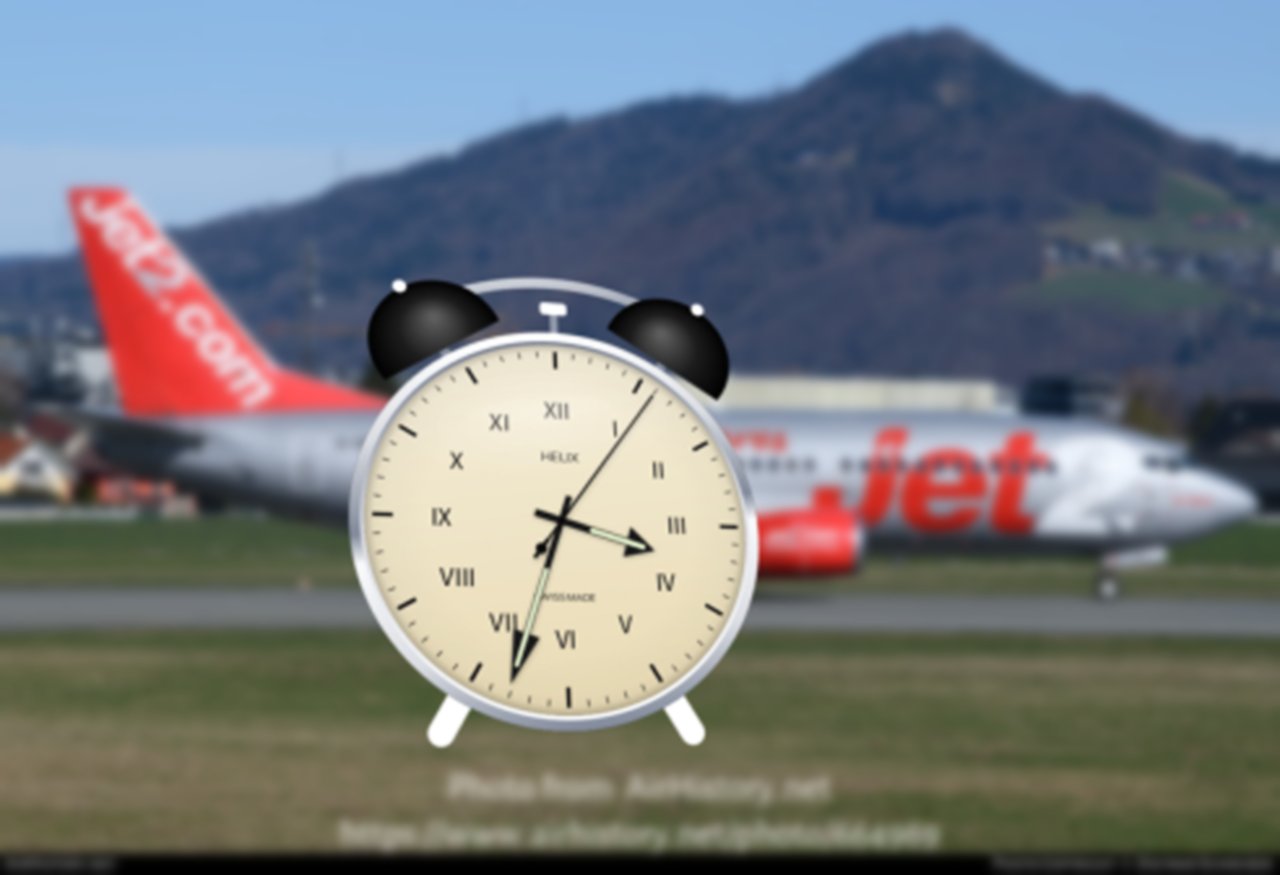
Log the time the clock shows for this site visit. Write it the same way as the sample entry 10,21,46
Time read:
3,33,06
